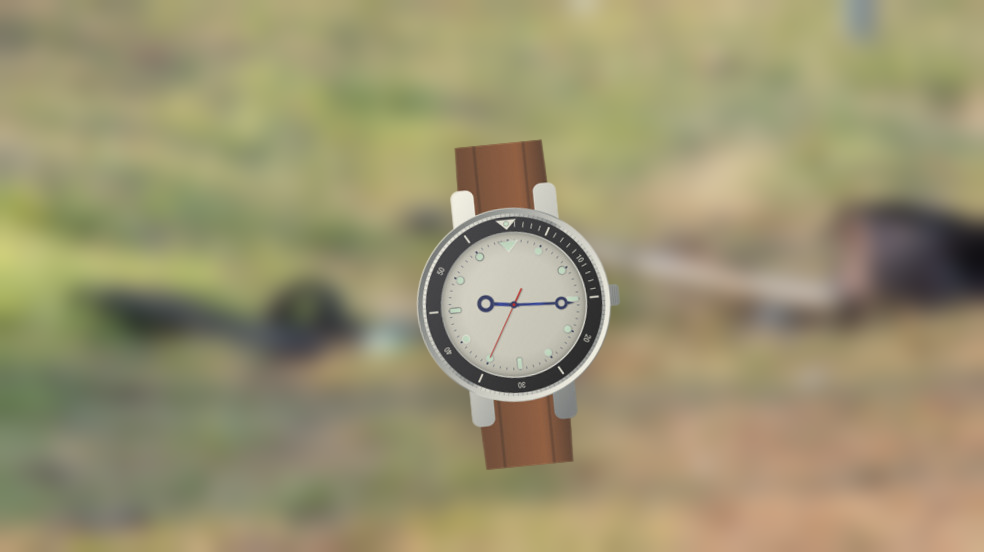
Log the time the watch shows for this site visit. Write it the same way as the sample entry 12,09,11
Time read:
9,15,35
